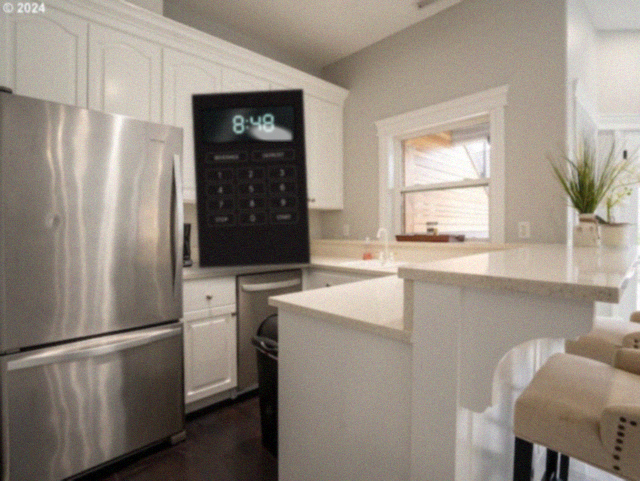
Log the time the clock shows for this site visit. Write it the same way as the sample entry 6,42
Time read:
8,48
